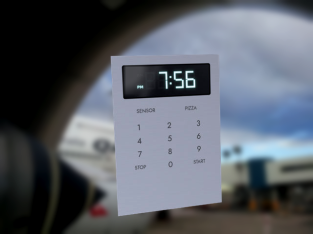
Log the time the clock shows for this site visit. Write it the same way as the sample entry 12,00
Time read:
7,56
